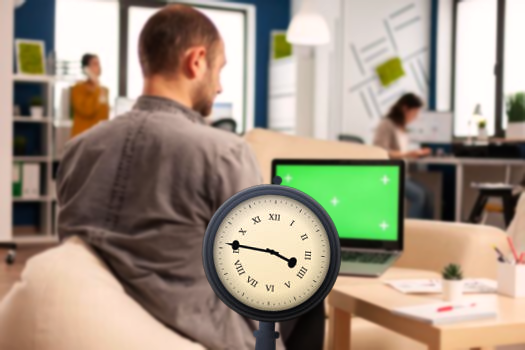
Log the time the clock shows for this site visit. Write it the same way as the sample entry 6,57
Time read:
3,46
